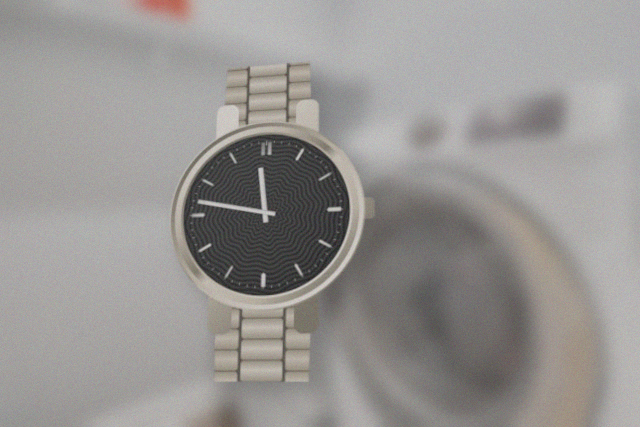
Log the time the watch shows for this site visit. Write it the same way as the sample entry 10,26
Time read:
11,47
